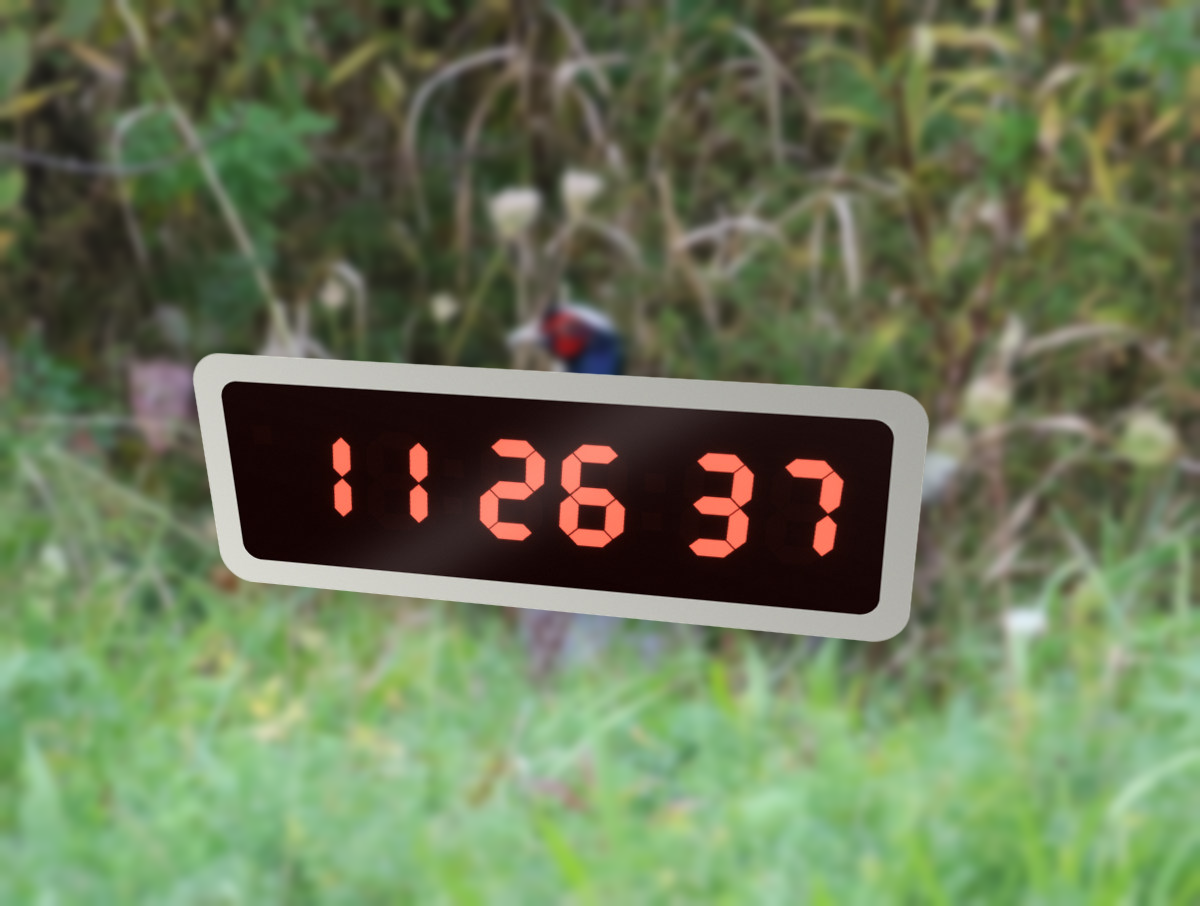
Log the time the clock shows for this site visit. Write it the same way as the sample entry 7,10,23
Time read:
11,26,37
